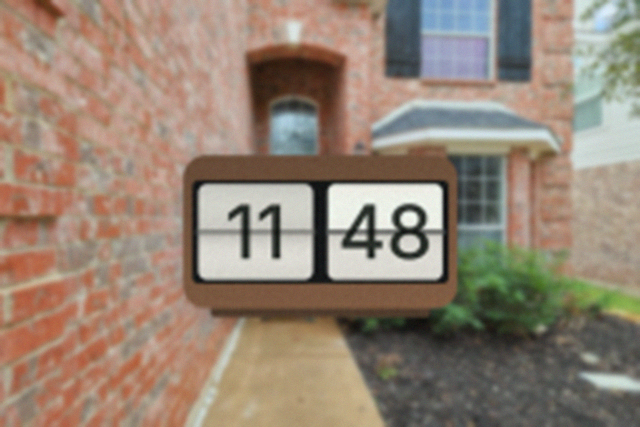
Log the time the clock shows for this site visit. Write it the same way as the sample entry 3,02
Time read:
11,48
